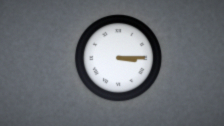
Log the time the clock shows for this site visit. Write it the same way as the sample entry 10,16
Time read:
3,15
